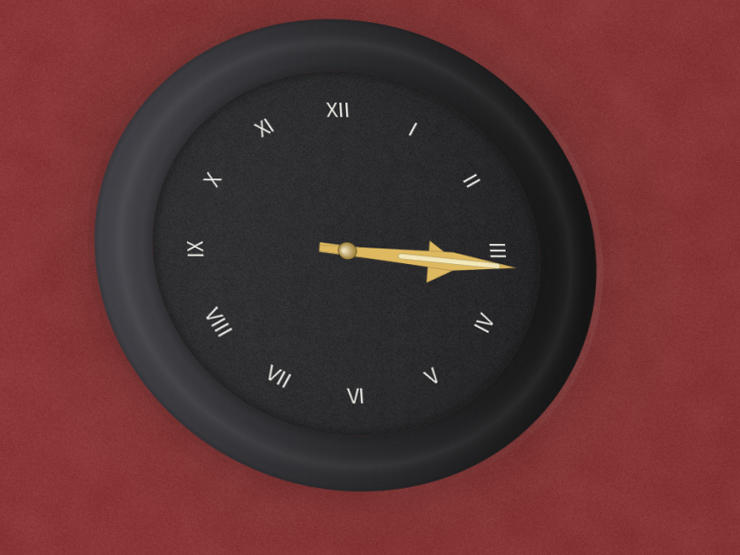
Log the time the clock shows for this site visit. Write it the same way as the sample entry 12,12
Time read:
3,16
